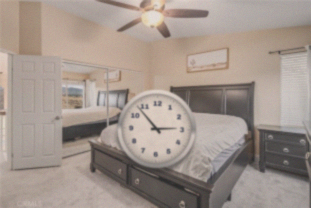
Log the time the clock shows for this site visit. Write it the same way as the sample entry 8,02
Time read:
2,53
